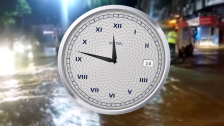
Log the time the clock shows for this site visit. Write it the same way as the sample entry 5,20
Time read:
11,47
